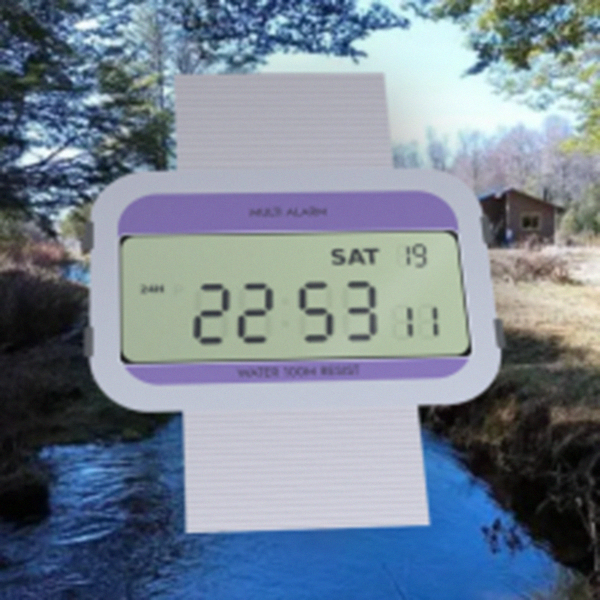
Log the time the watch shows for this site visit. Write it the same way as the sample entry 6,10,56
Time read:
22,53,11
